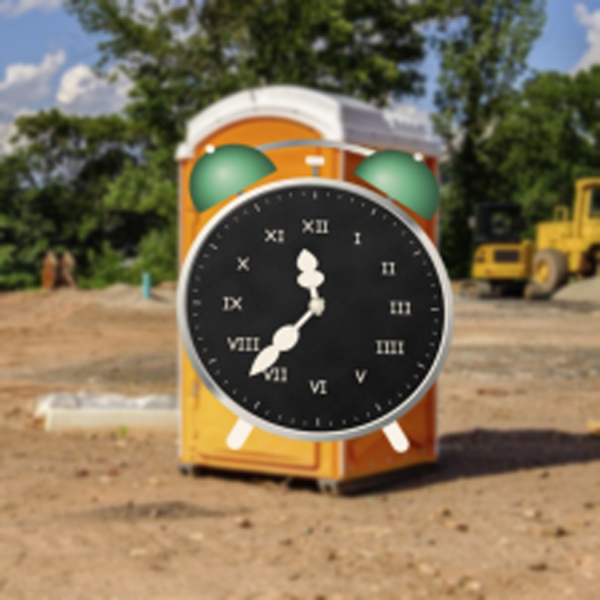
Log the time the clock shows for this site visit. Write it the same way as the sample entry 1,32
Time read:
11,37
